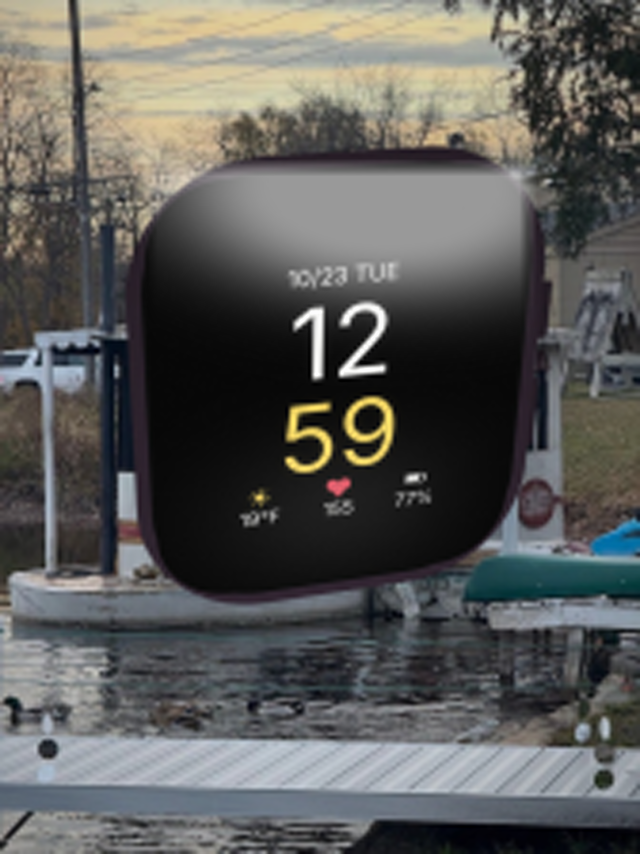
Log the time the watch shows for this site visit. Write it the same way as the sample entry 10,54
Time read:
12,59
